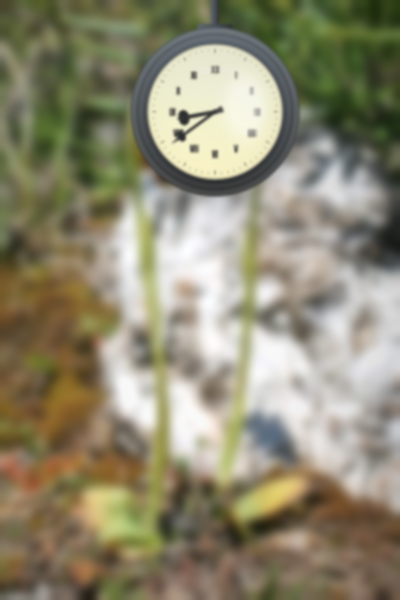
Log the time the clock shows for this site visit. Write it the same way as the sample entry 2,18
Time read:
8,39
